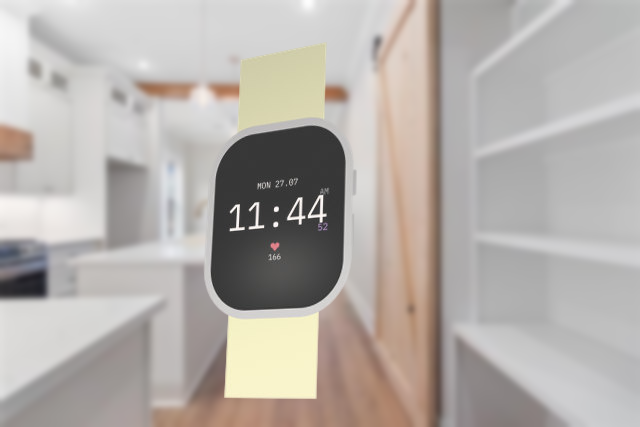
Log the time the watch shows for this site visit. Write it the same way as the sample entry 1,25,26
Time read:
11,44,52
